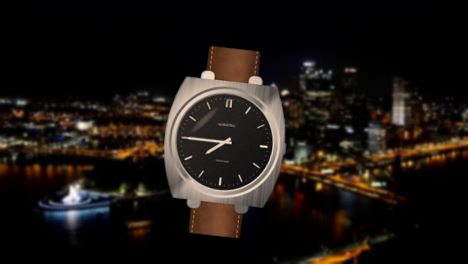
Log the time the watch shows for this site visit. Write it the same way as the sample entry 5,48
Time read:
7,45
